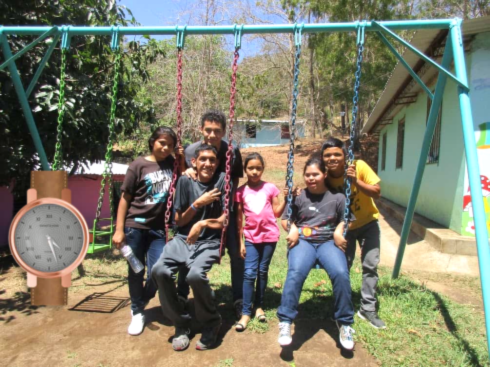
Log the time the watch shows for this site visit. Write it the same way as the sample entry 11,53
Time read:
4,27
